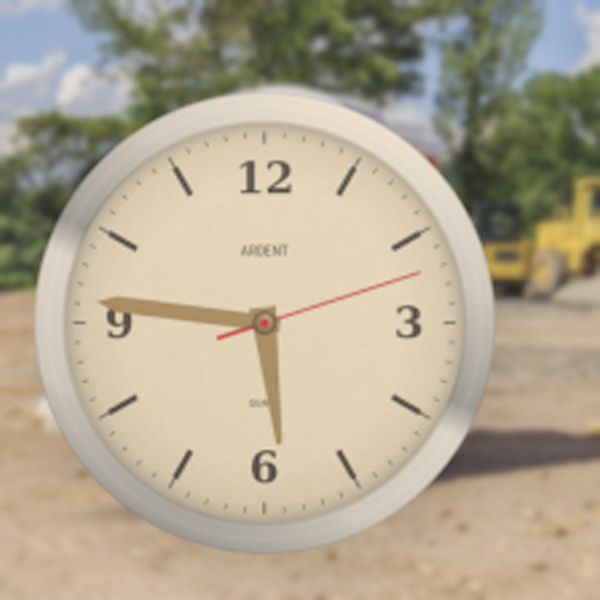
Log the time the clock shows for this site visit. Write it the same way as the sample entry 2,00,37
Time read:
5,46,12
